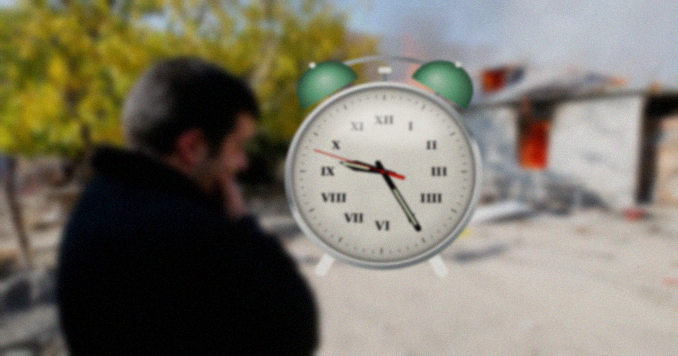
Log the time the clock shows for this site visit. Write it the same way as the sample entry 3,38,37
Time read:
9,24,48
